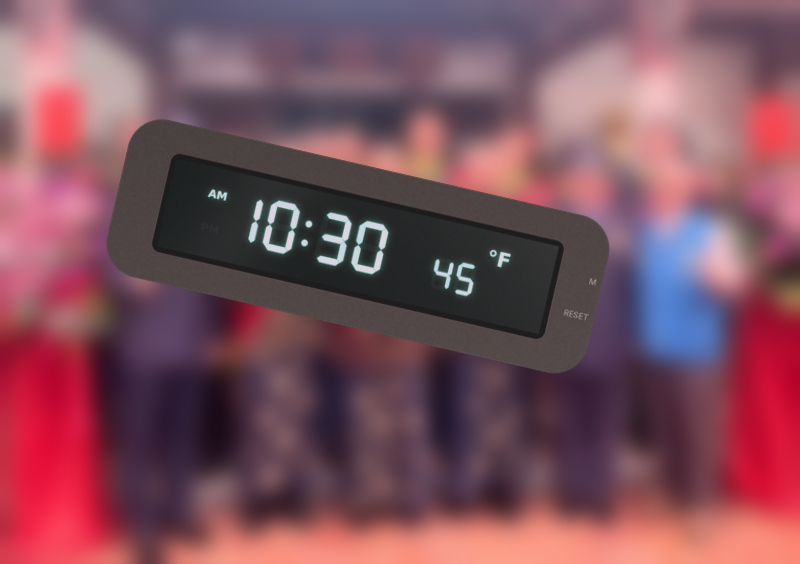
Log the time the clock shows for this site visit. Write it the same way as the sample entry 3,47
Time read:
10,30
